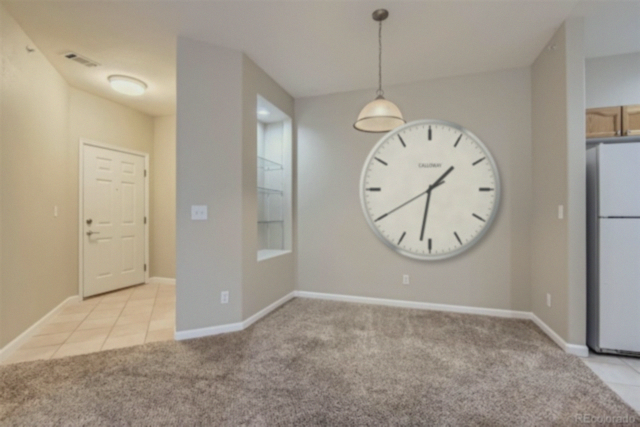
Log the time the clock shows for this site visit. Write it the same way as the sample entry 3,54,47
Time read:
1,31,40
